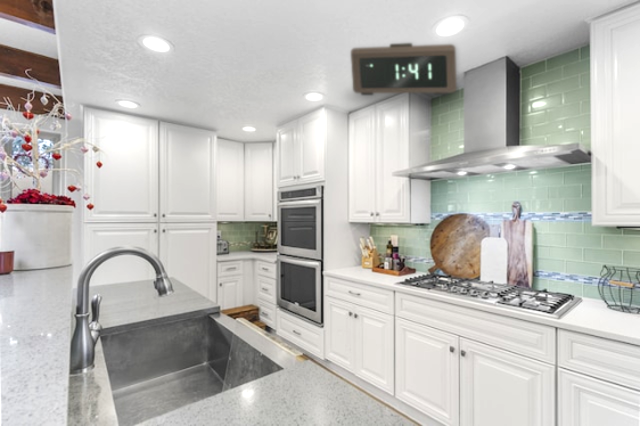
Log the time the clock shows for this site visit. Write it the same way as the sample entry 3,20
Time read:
1,41
